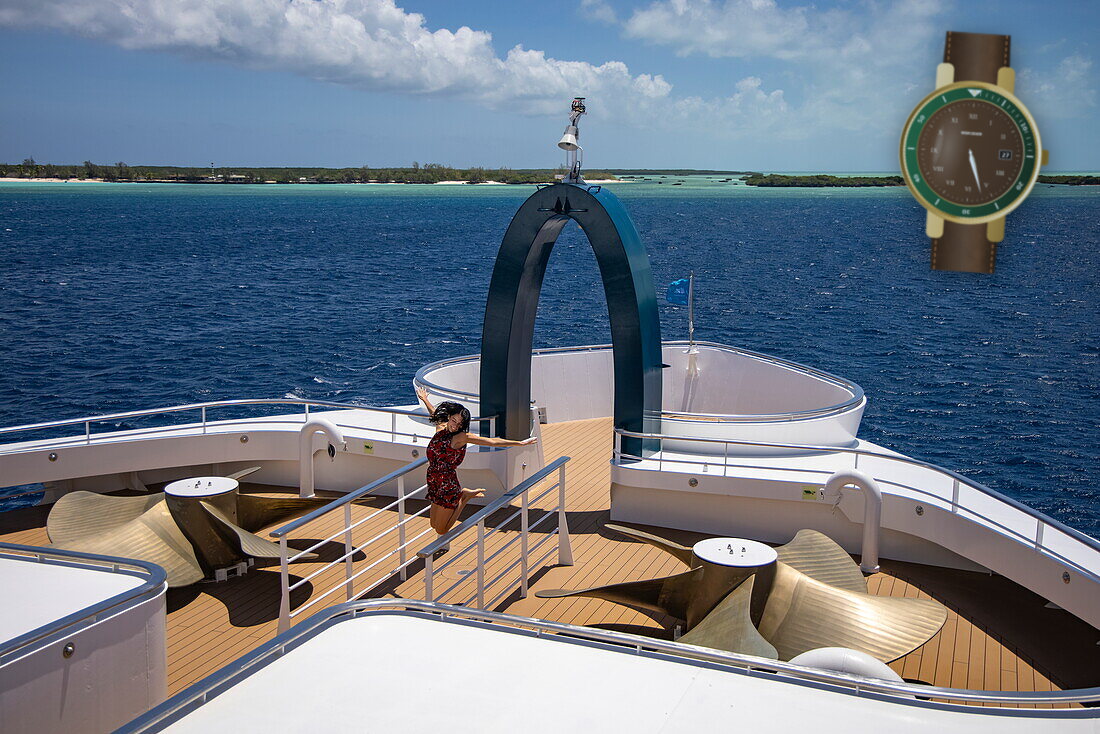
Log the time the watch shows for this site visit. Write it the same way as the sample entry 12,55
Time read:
5,27
